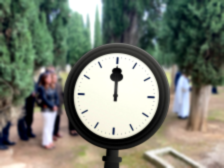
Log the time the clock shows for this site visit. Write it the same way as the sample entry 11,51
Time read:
12,00
